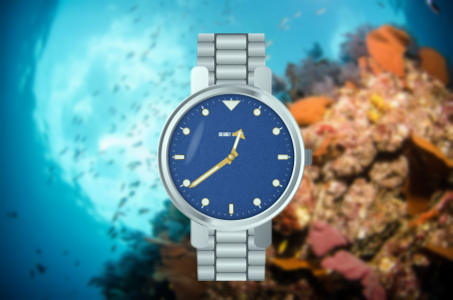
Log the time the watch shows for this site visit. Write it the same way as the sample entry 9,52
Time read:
12,39
